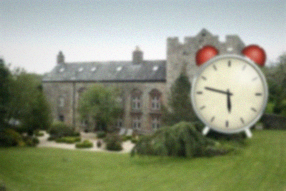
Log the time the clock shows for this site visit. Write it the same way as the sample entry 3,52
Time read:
5,47
